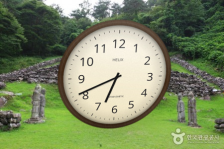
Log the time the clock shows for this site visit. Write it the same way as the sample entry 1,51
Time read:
6,41
